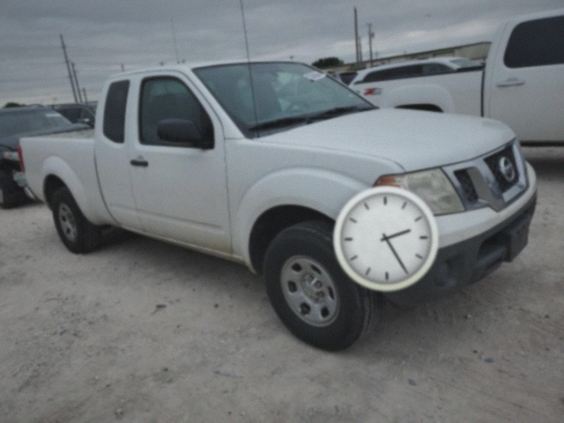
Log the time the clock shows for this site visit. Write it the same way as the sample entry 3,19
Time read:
2,25
